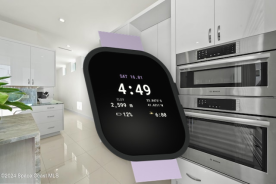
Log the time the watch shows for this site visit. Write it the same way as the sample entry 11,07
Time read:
4,49
